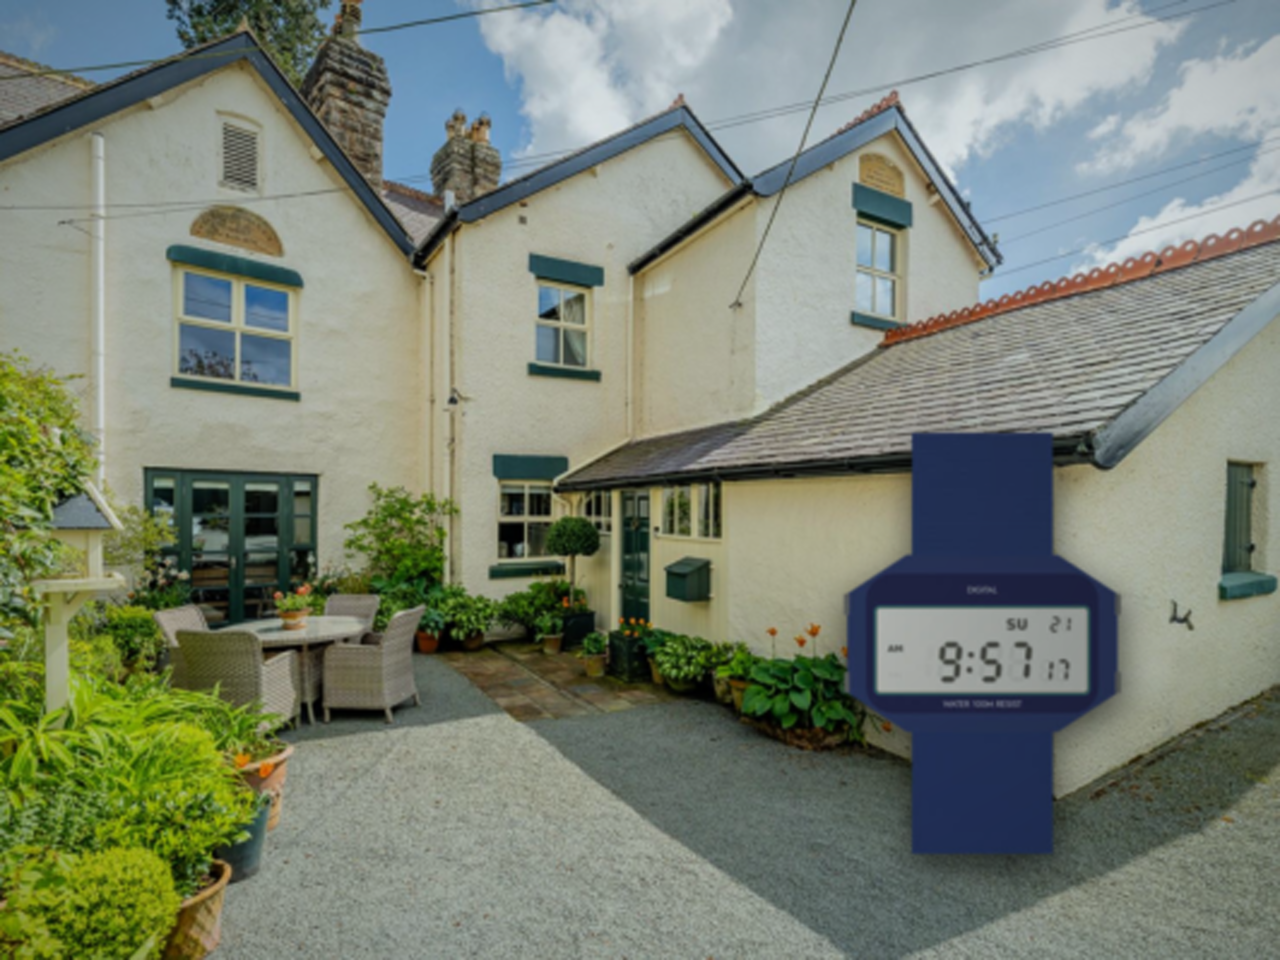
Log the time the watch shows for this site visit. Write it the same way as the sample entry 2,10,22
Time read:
9,57,17
